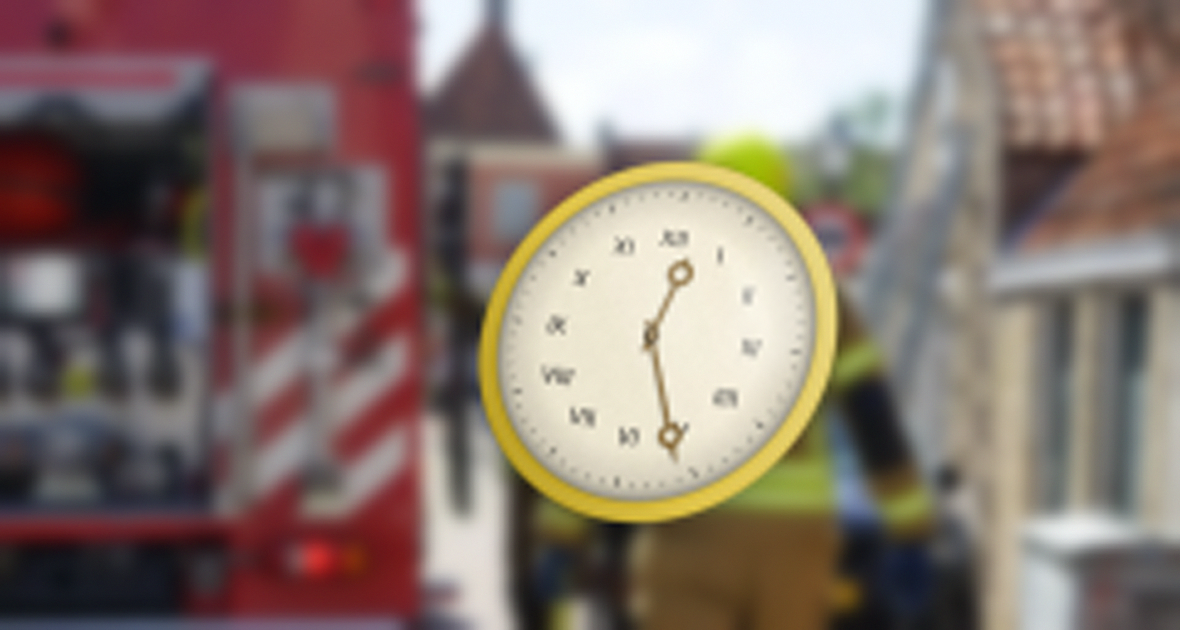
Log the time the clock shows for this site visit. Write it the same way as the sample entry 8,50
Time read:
12,26
